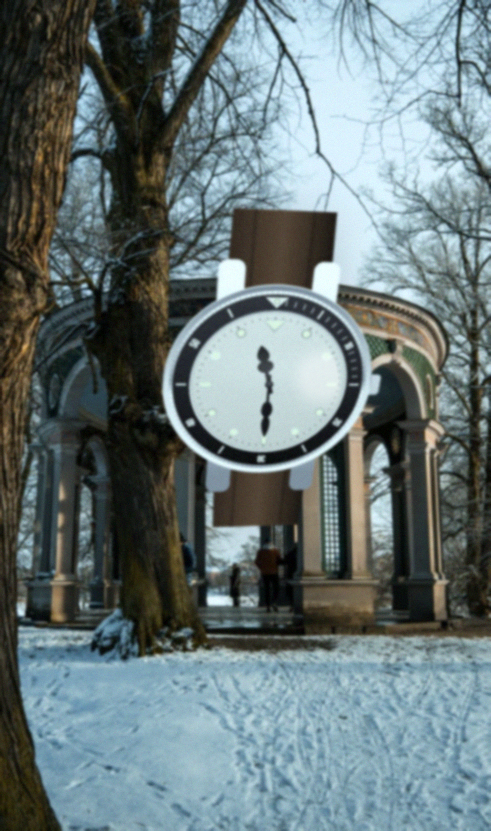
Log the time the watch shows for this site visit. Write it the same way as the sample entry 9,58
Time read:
11,30
